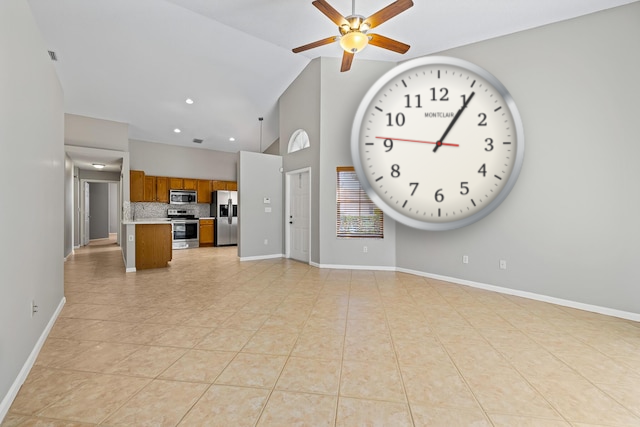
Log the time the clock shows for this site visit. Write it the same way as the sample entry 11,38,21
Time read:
1,05,46
